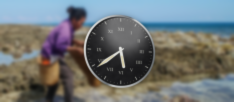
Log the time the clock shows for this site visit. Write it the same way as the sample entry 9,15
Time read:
5,39
